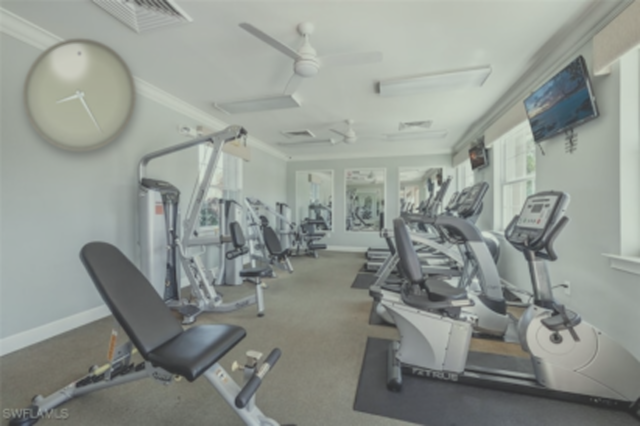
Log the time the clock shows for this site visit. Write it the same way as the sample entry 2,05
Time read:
8,25
